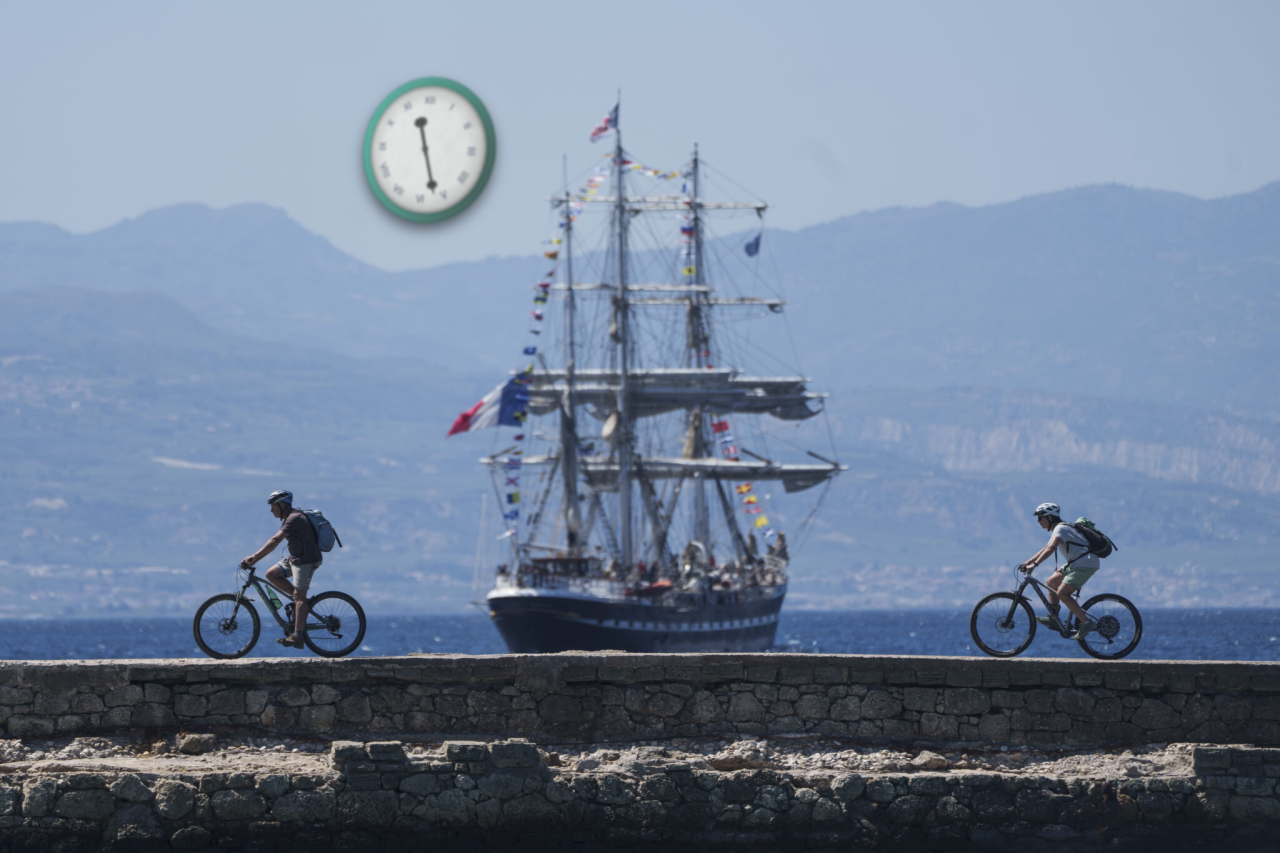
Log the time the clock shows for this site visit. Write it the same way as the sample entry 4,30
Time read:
11,27
